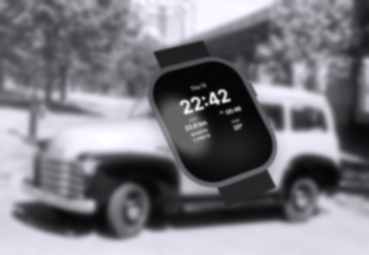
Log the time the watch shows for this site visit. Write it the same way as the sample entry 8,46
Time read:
22,42
